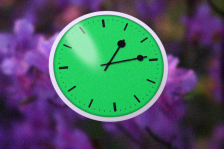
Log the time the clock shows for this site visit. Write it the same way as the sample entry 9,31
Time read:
1,14
